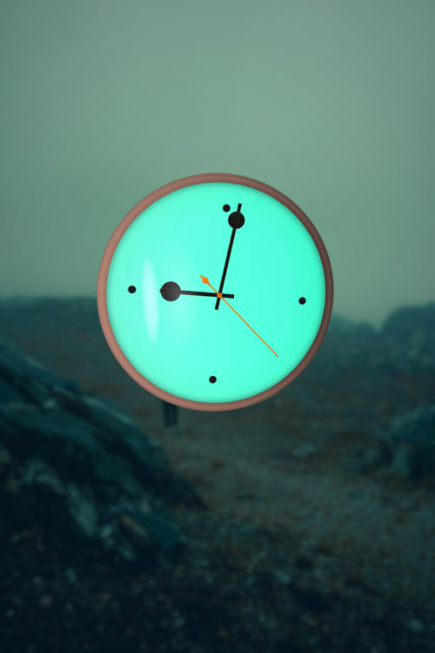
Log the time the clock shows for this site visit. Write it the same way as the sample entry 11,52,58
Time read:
9,01,22
